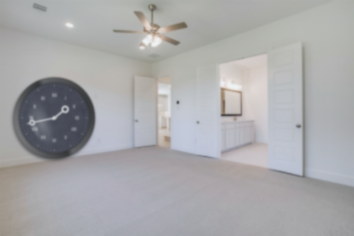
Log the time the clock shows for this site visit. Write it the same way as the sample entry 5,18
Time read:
1,43
